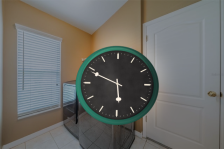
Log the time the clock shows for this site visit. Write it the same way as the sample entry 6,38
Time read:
5,49
